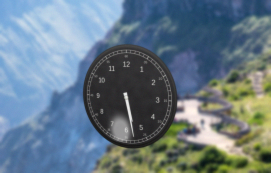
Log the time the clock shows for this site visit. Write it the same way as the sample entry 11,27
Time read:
5,28
